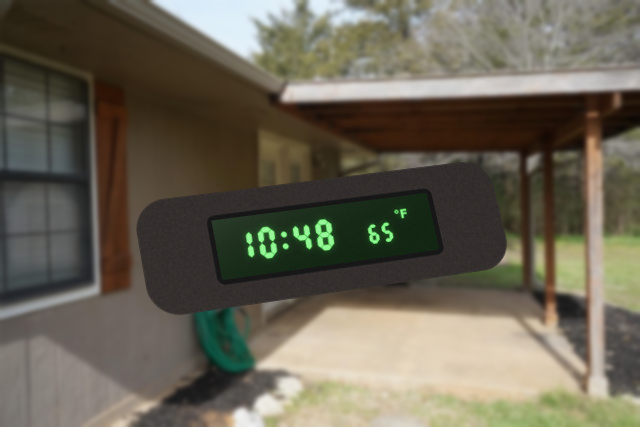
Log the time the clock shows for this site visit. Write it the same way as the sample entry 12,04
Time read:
10,48
